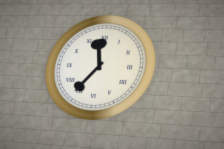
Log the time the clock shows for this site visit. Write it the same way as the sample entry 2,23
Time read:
11,36
